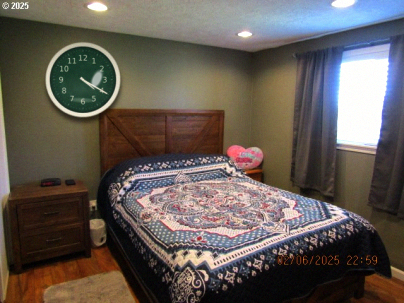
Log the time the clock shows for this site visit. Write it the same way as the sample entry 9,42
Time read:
4,20
